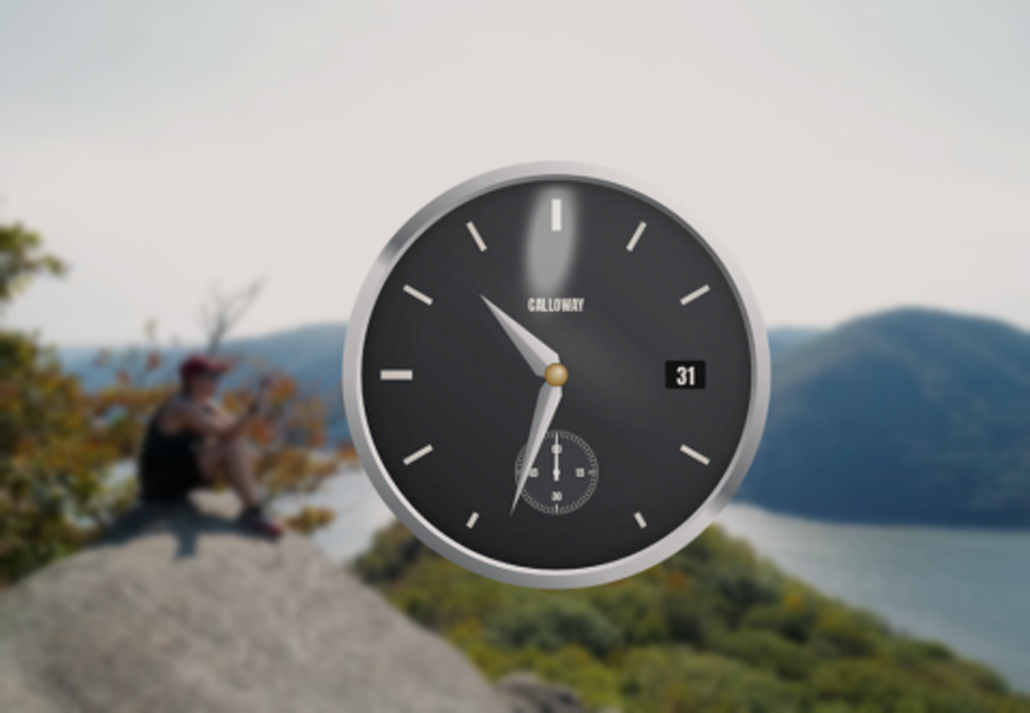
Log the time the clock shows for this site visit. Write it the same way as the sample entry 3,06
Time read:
10,33
